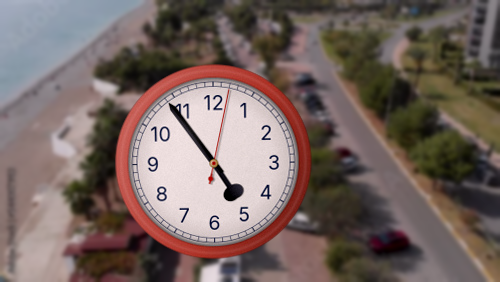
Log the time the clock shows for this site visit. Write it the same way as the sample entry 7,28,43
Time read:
4,54,02
